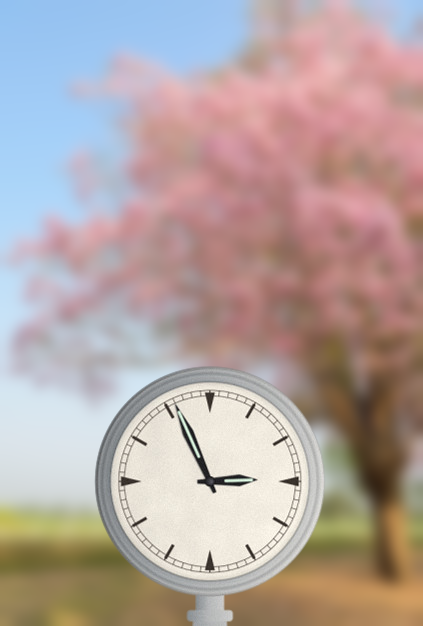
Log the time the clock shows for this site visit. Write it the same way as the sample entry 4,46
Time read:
2,56
